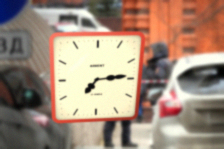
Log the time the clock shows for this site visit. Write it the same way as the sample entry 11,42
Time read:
7,14
